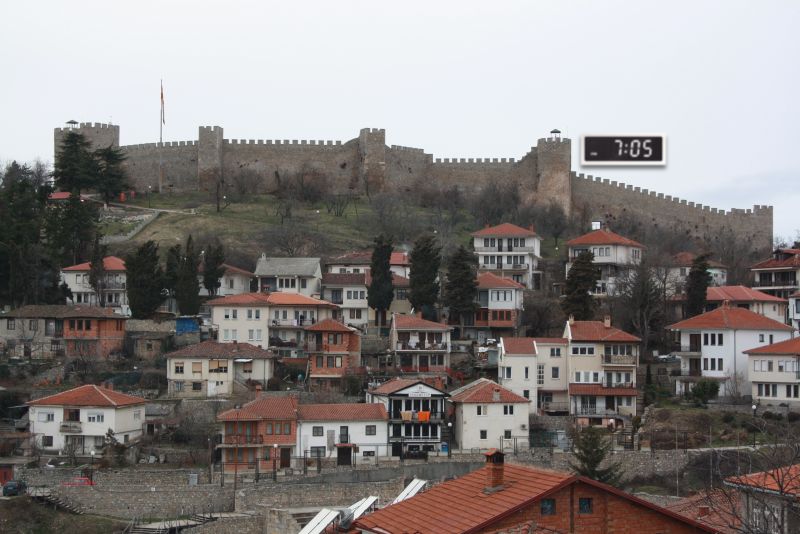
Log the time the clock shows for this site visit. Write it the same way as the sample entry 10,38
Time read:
7,05
